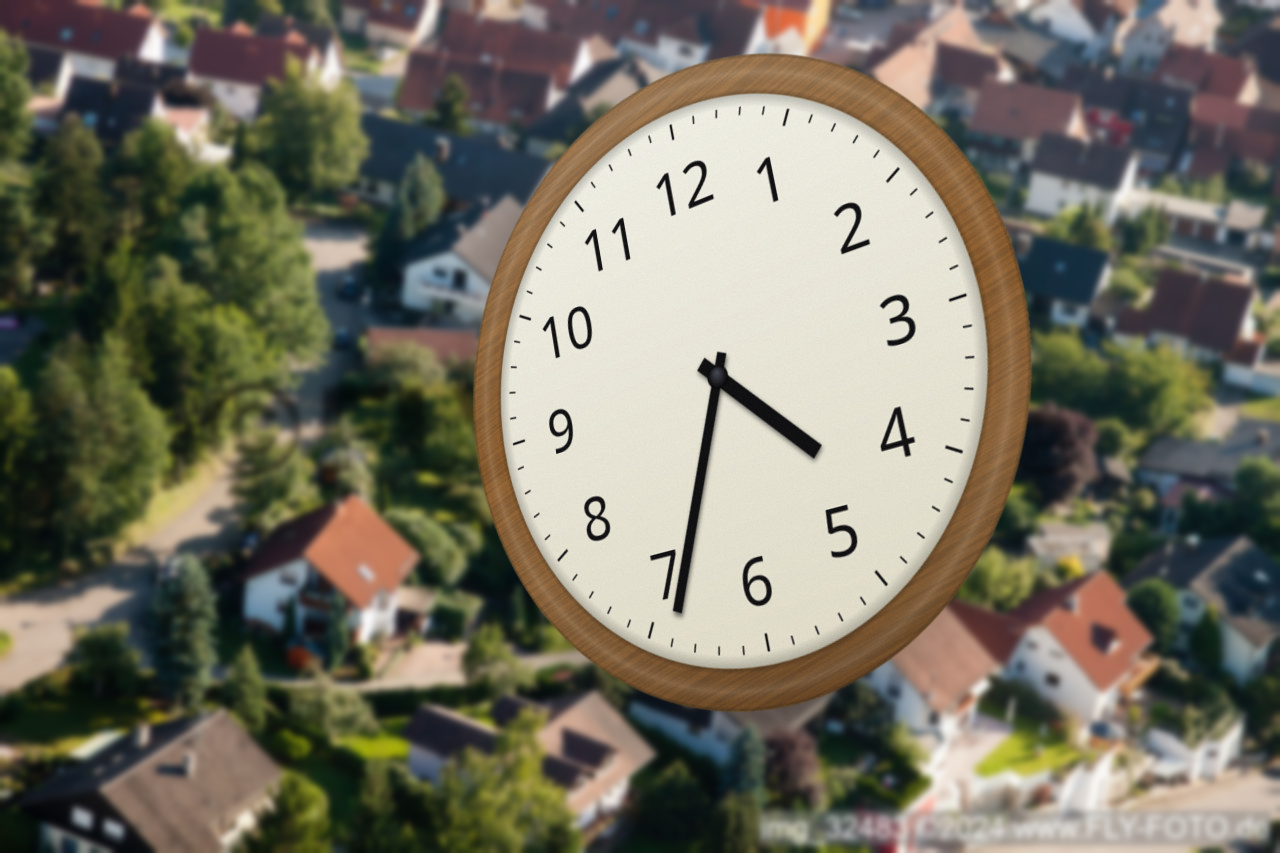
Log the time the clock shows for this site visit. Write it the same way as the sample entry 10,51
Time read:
4,34
